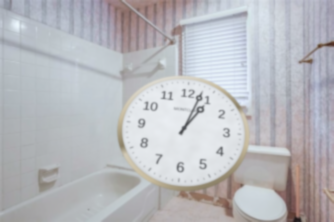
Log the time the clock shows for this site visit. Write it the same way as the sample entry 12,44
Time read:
1,03
